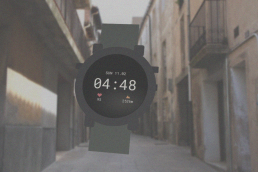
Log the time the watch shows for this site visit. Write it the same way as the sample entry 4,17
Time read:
4,48
